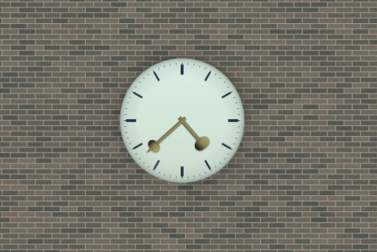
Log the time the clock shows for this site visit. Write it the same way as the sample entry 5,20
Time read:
4,38
